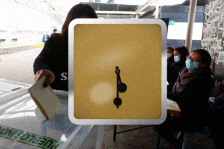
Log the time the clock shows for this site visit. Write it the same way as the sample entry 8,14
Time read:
5,30
